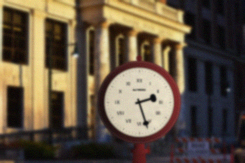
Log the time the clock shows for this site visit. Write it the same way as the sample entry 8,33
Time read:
2,27
